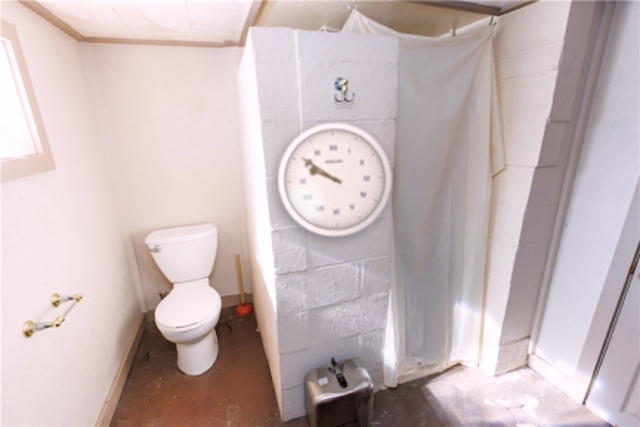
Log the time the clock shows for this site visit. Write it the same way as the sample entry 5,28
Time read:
9,51
